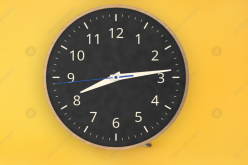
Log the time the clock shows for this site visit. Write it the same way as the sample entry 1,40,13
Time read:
8,13,44
